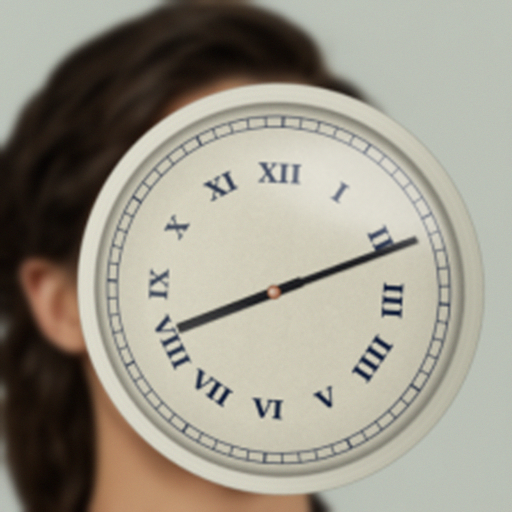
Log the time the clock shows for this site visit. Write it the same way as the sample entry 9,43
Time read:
8,11
